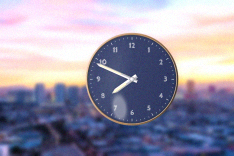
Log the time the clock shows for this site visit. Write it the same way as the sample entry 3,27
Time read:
7,49
